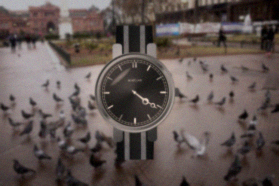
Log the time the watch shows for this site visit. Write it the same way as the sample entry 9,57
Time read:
4,21
